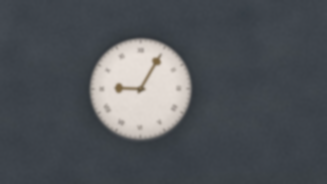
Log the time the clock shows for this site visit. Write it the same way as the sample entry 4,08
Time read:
9,05
